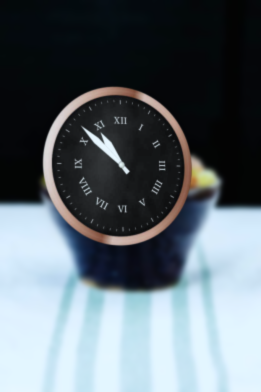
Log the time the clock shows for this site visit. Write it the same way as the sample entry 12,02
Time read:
10,52
